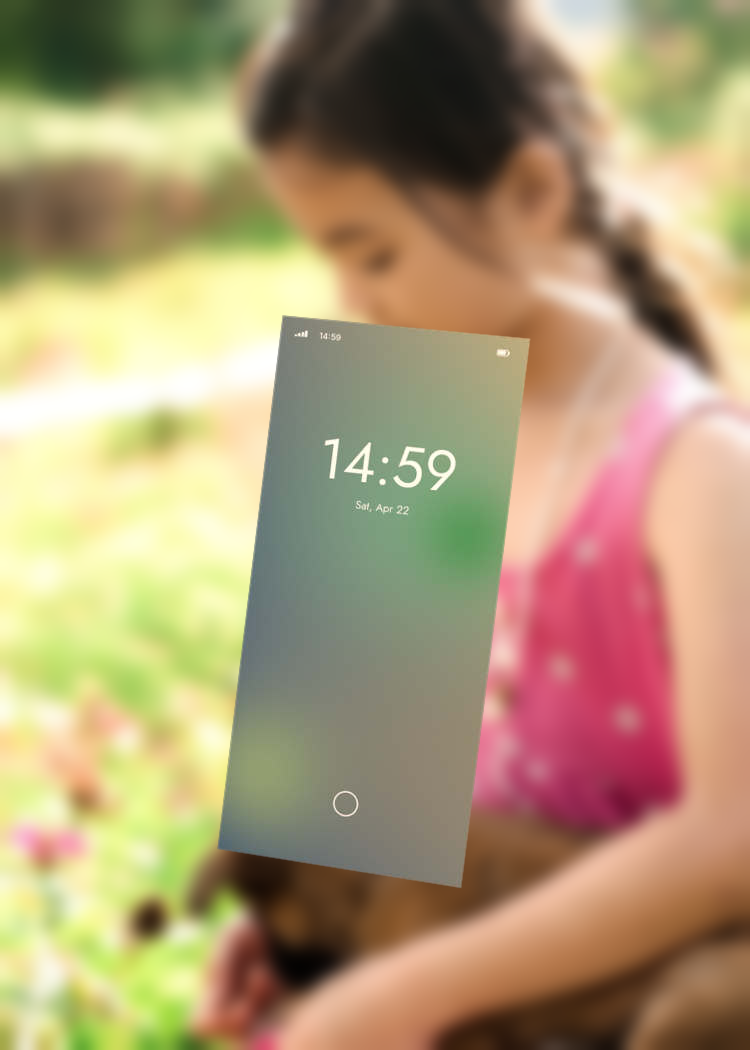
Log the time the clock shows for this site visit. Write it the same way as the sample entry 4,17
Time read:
14,59
